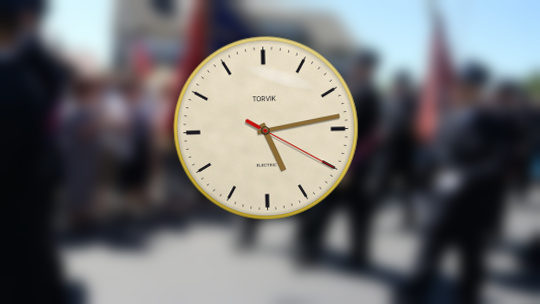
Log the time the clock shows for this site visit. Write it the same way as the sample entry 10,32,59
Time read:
5,13,20
